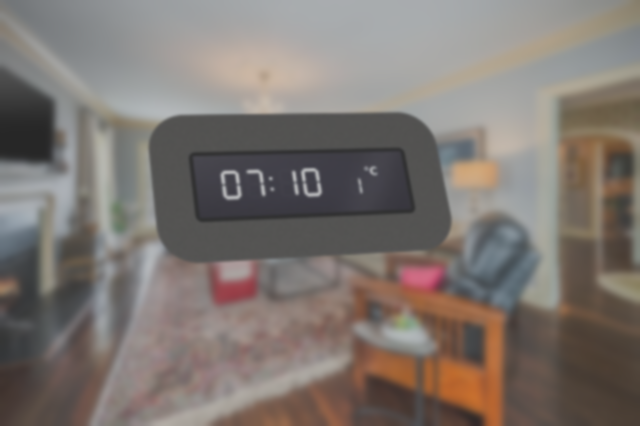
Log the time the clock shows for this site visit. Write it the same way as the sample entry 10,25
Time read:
7,10
